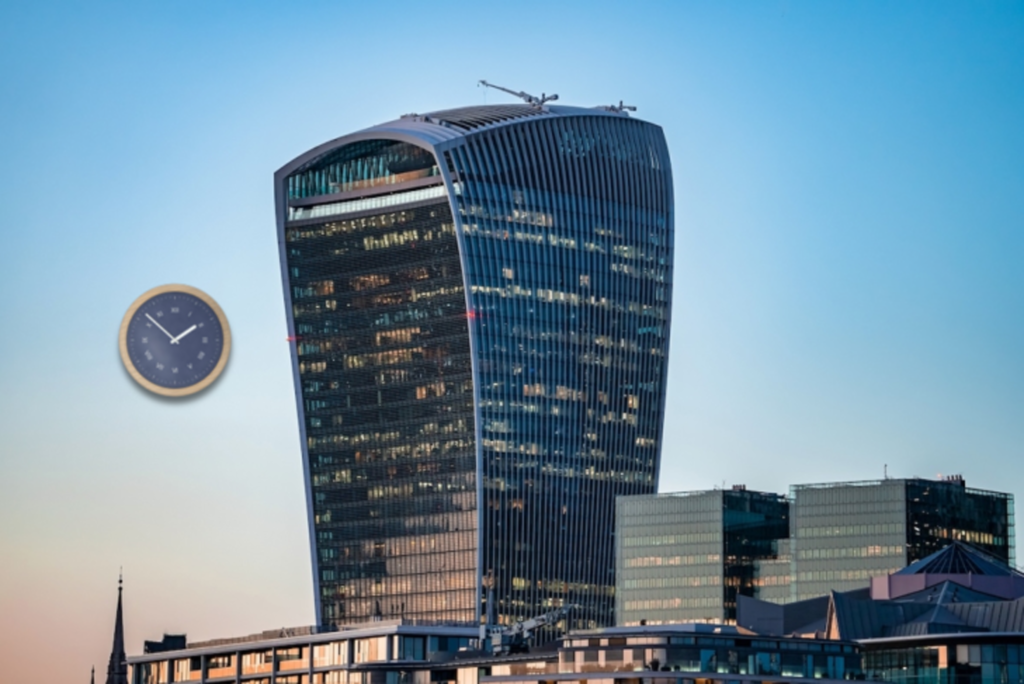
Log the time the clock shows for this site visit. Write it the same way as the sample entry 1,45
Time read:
1,52
